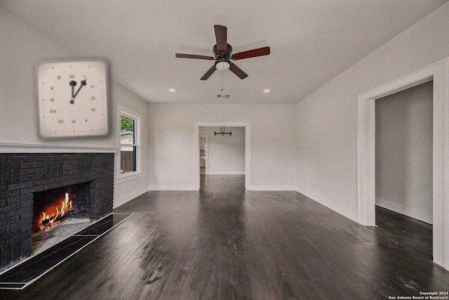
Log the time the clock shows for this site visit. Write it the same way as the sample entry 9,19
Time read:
12,06
